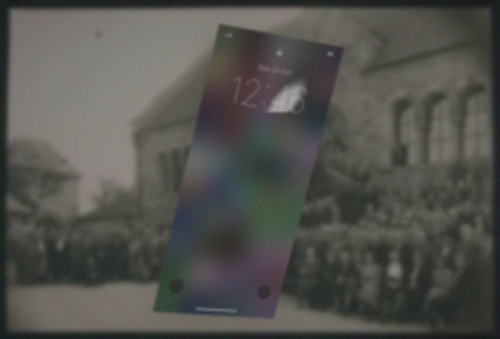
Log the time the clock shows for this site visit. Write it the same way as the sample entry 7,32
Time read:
12,46
